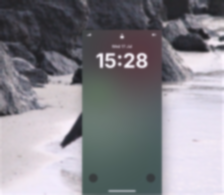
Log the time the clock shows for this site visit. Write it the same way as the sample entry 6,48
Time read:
15,28
